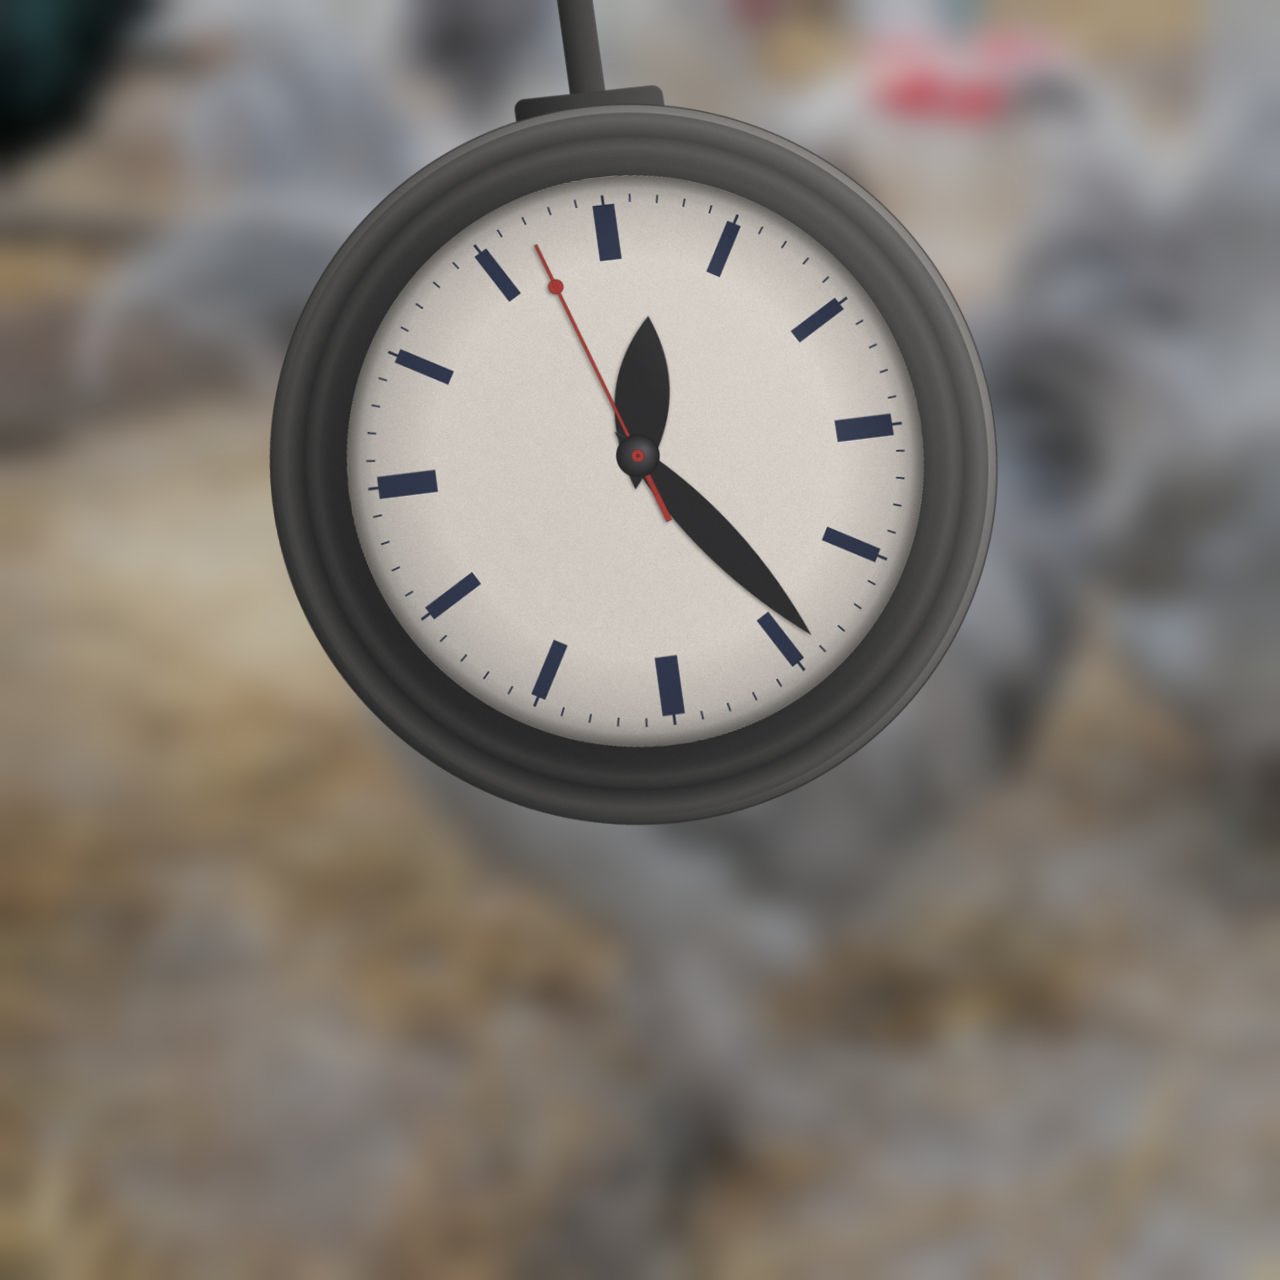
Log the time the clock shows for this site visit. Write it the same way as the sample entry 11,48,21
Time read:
12,23,57
